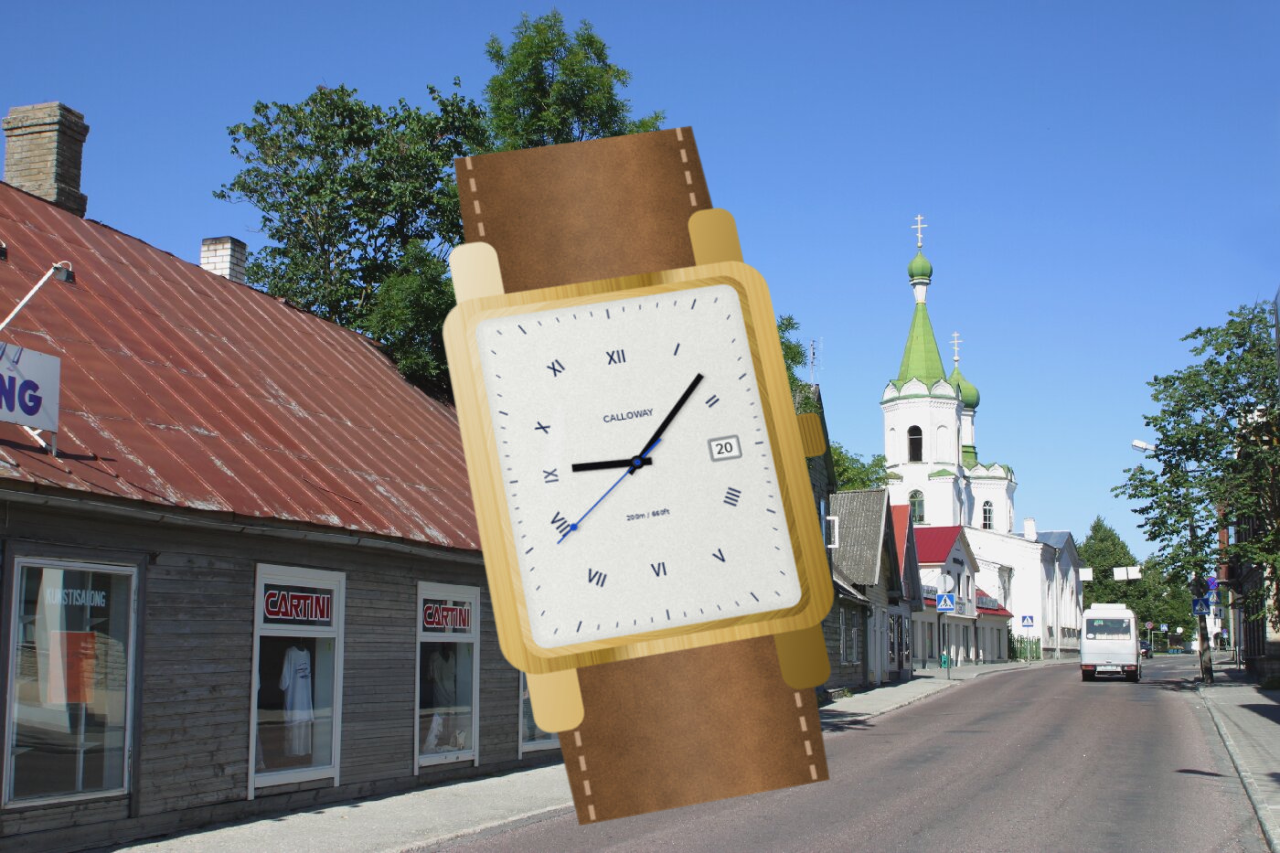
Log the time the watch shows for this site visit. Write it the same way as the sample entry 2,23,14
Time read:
9,07,39
